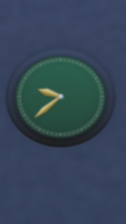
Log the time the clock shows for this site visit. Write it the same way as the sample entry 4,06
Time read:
9,38
